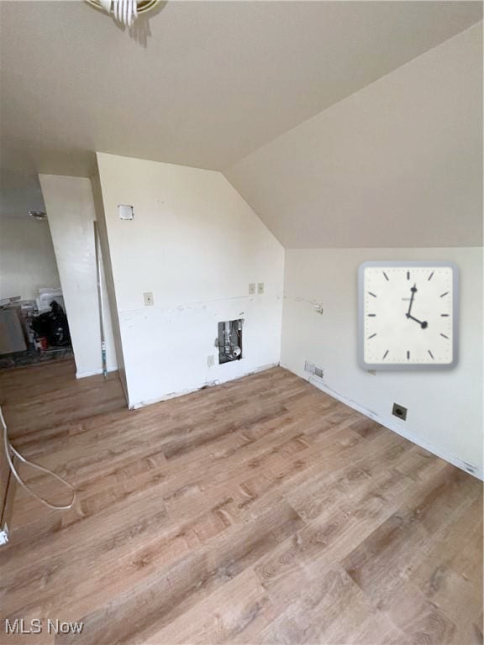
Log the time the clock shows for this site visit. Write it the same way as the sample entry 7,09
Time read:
4,02
